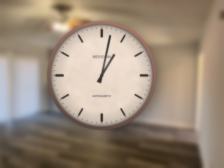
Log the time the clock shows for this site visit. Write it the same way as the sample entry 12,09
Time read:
1,02
